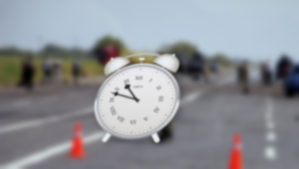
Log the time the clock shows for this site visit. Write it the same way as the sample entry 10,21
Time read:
10,48
